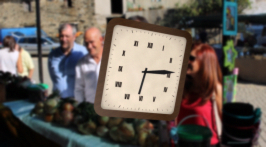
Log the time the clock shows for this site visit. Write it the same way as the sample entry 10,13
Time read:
6,14
